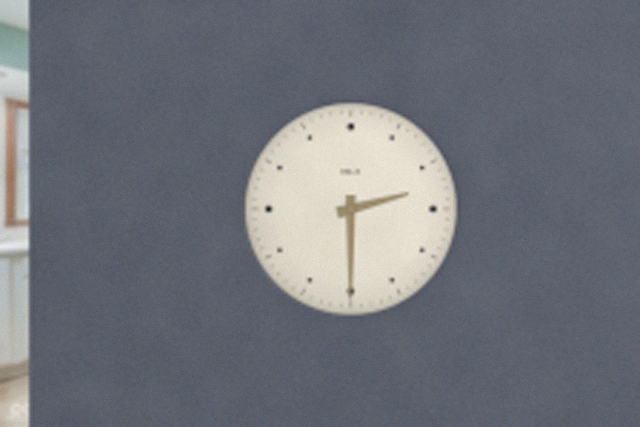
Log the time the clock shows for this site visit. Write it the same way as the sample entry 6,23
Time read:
2,30
